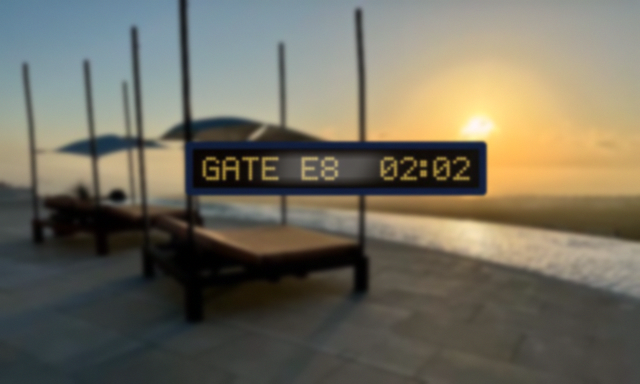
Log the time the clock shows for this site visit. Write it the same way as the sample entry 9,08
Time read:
2,02
